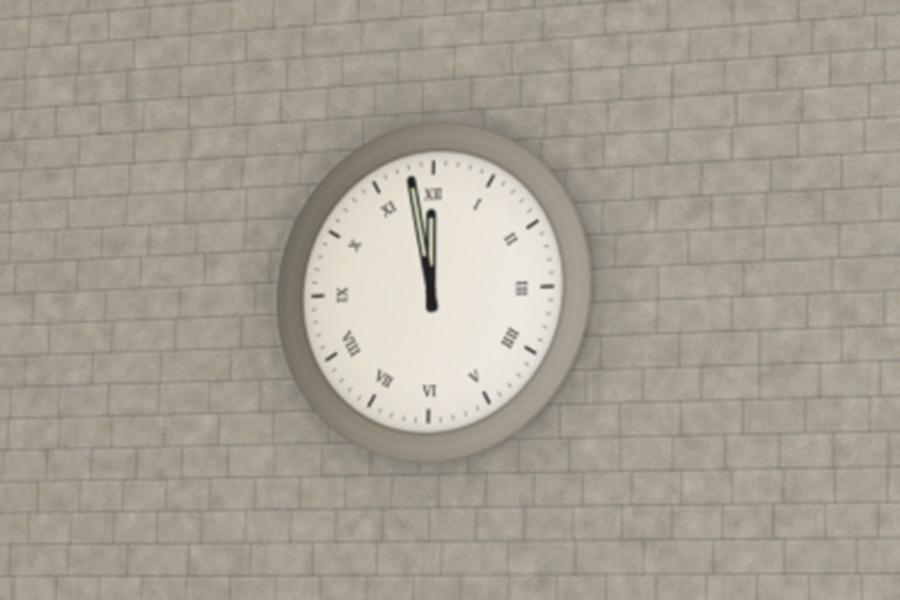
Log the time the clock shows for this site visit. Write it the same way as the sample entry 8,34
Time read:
11,58
